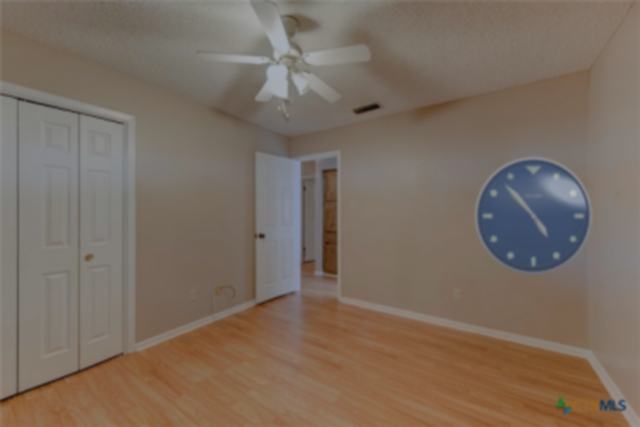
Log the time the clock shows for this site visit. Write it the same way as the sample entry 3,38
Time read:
4,53
